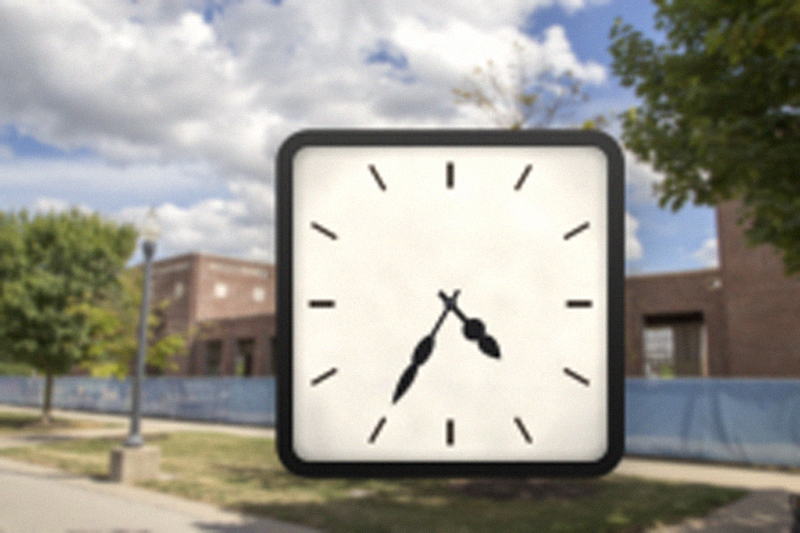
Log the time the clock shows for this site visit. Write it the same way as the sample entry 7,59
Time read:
4,35
